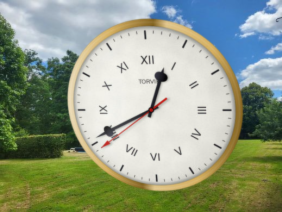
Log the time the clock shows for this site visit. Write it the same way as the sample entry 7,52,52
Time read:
12,40,39
